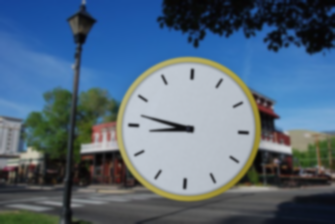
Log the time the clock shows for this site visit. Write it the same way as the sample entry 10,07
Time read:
8,47
